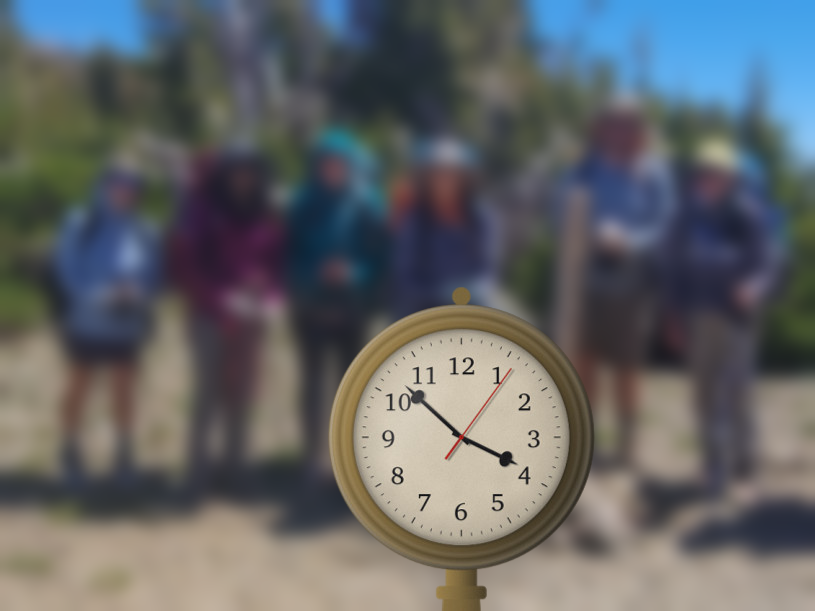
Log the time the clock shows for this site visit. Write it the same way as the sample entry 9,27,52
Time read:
3,52,06
